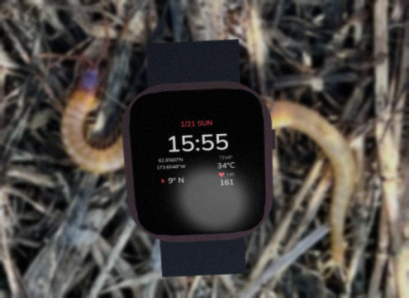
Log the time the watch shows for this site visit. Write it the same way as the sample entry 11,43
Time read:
15,55
